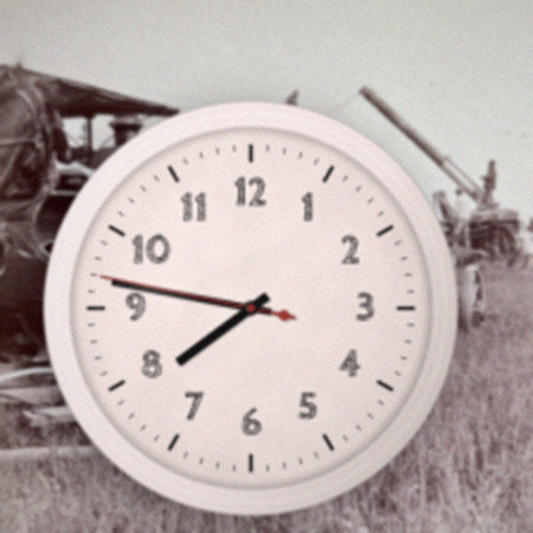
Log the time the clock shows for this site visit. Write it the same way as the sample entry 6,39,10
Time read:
7,46,47
